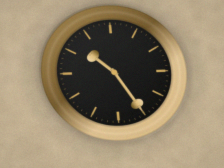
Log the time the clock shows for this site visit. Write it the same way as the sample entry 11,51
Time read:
10,25
